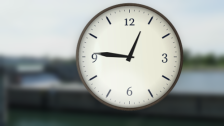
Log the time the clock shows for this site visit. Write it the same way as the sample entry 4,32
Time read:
12,46
